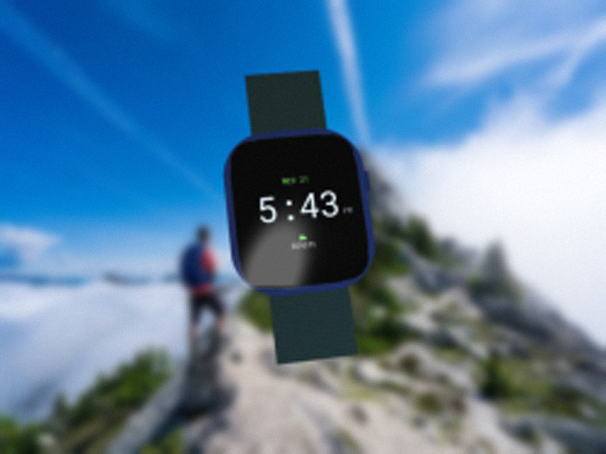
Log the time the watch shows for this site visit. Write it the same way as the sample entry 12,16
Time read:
5,43
